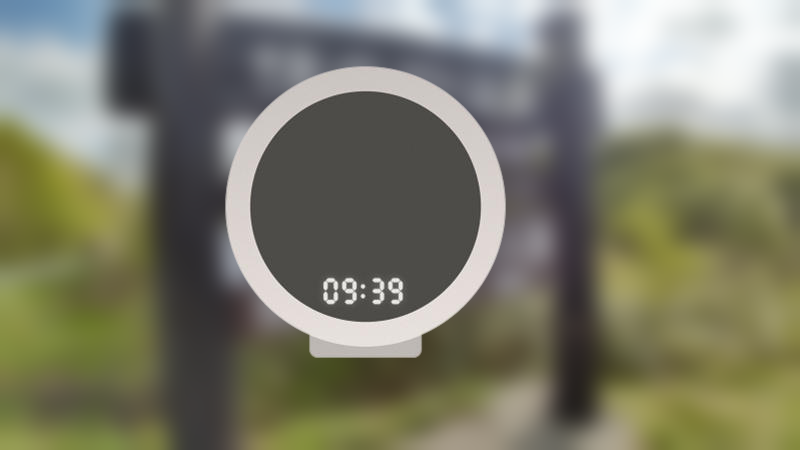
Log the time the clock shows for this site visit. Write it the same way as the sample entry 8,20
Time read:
9,39
